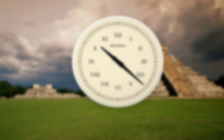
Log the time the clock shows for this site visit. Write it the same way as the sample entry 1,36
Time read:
10,22
